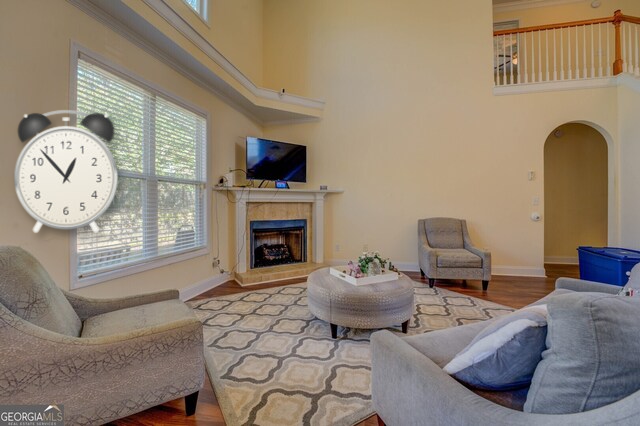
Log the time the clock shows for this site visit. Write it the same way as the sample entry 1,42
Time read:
12,53
